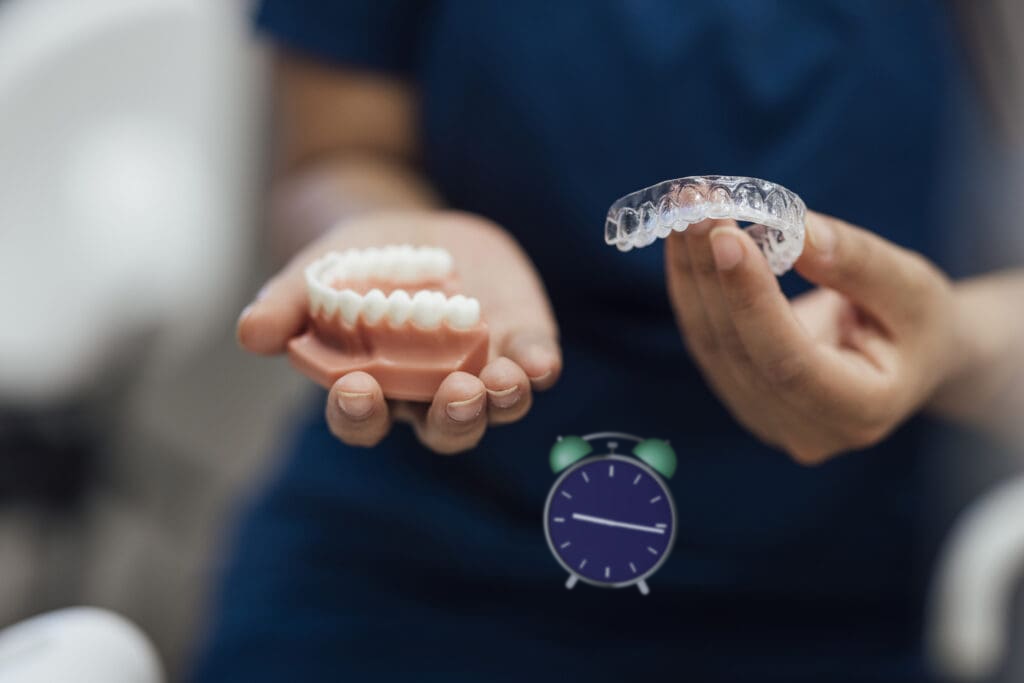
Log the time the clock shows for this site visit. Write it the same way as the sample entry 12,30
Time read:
9,16
